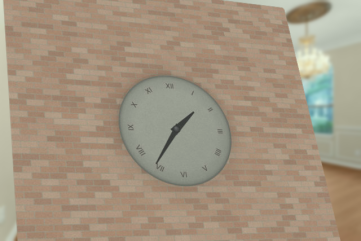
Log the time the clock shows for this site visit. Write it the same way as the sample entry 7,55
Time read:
1,36
